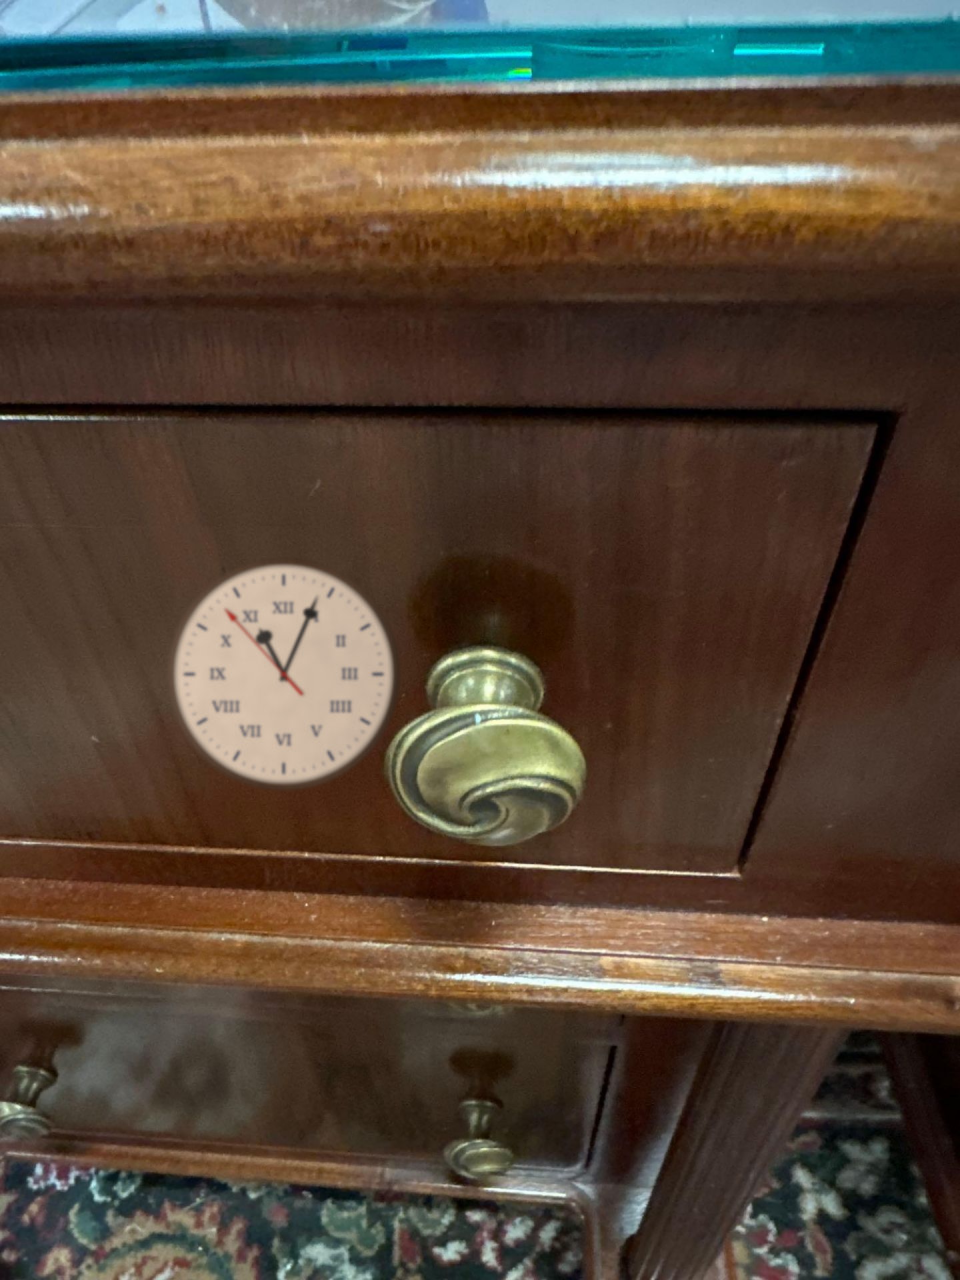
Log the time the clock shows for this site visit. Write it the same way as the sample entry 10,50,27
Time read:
11,03,53
